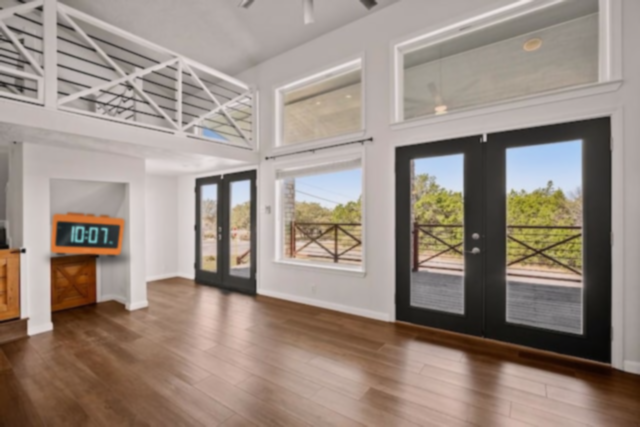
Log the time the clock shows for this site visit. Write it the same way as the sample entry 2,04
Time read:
10,07
